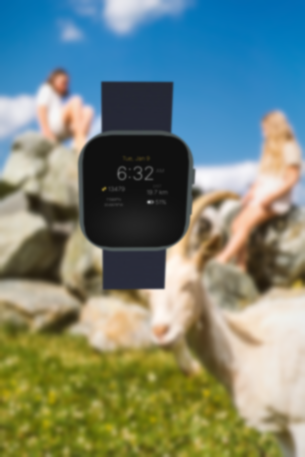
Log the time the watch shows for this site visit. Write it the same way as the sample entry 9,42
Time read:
6,32
